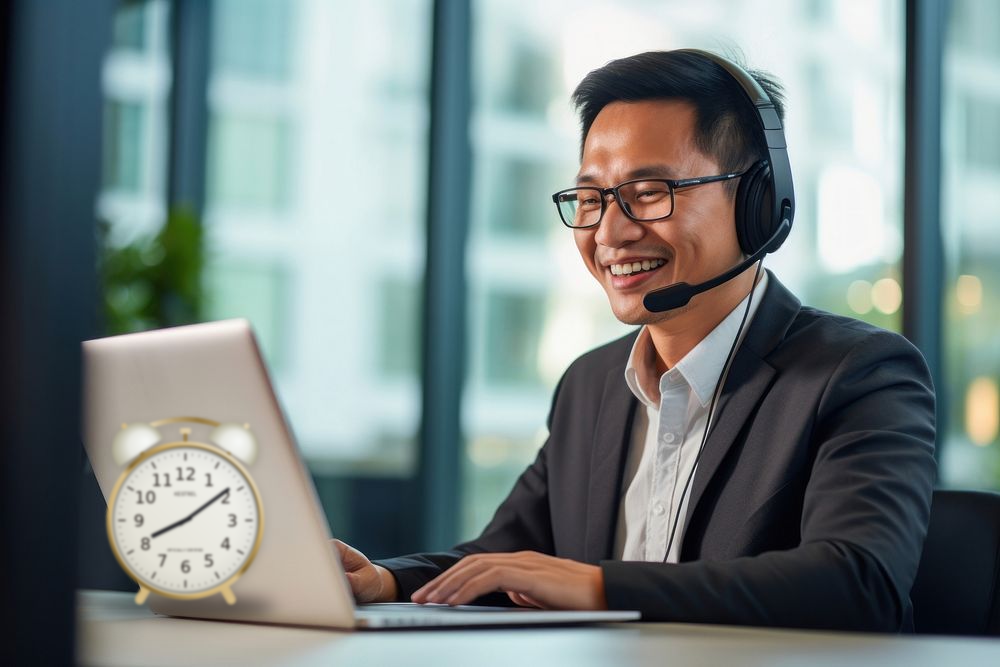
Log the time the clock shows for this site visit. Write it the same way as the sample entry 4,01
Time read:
8,09
